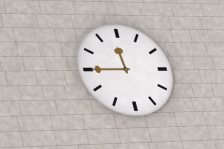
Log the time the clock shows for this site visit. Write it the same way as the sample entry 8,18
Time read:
11,45
